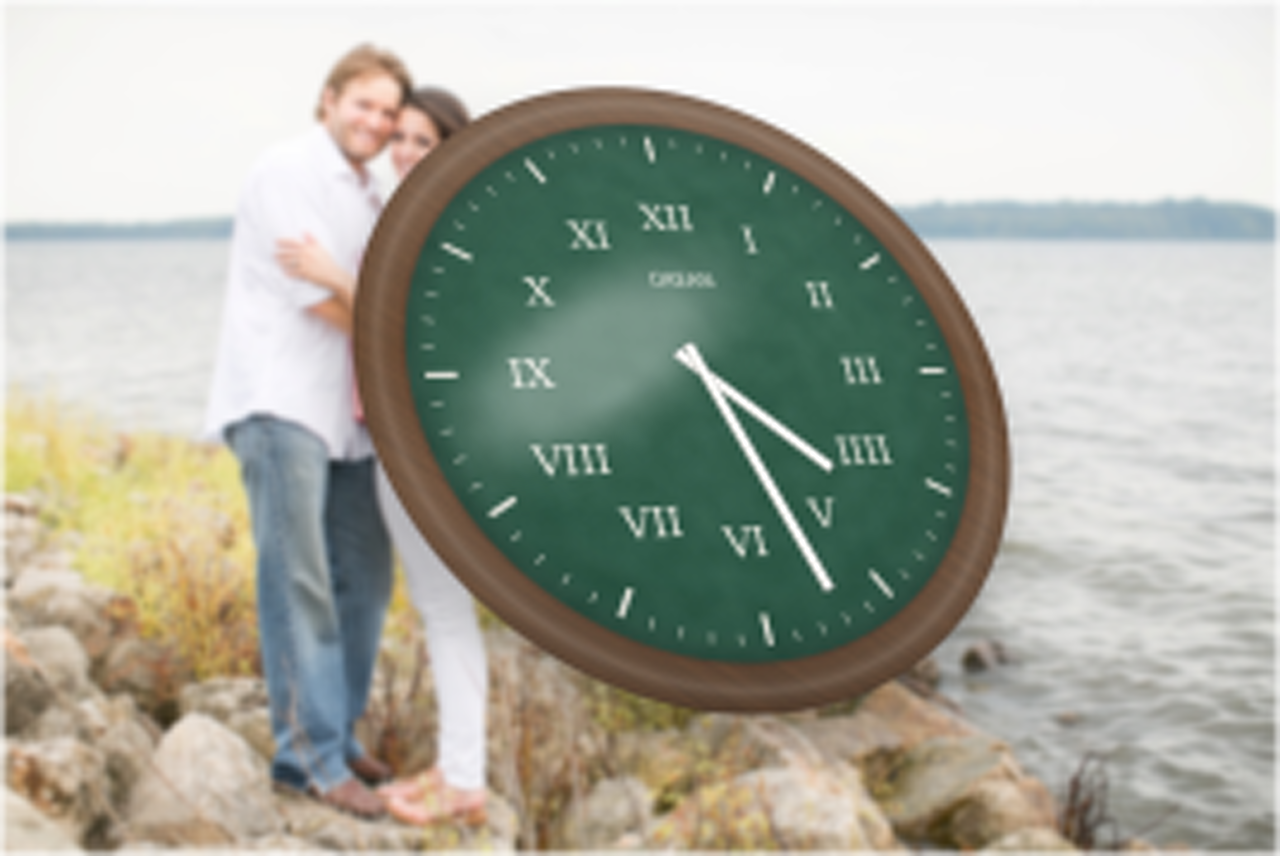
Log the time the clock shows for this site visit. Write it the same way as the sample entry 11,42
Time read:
4,27
